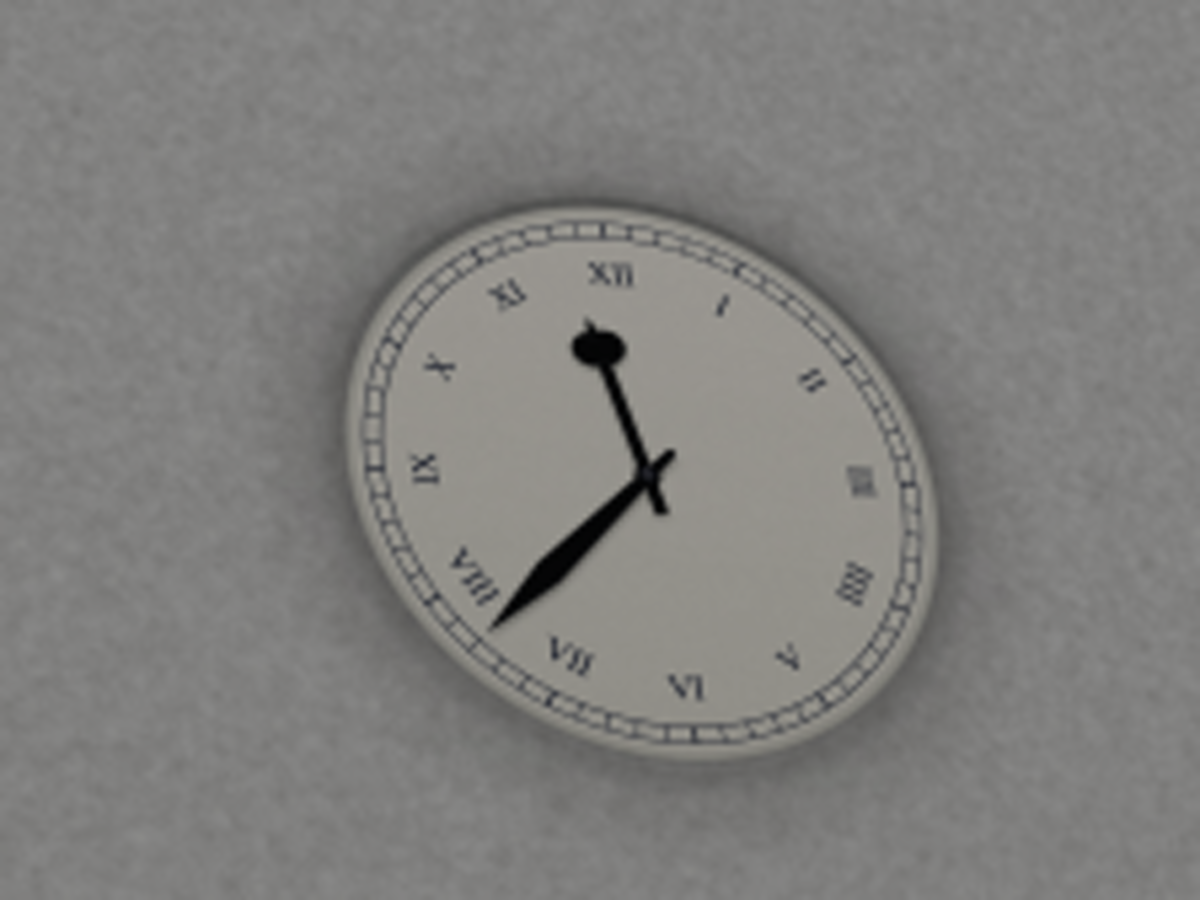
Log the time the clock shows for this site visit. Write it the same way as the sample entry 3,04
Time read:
11,38
